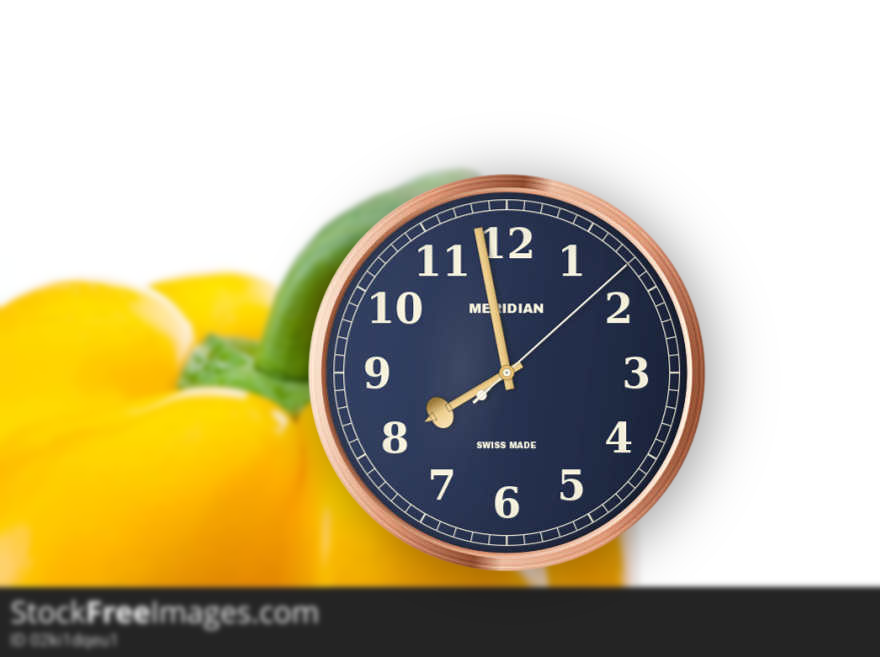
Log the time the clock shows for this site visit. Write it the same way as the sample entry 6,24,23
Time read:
7,58,08
